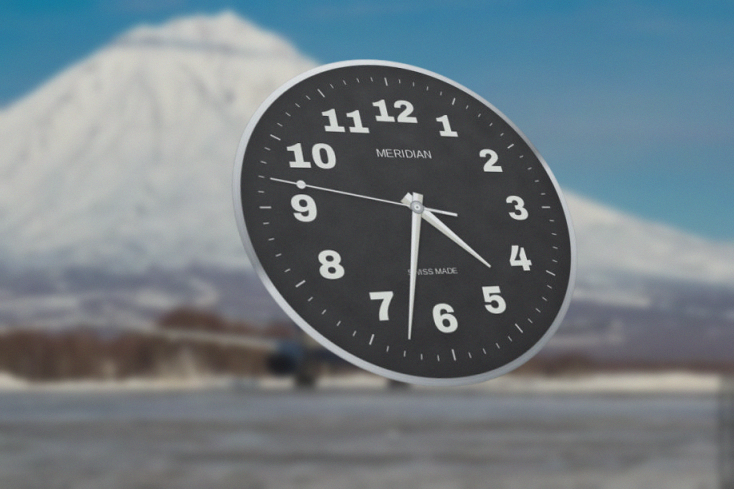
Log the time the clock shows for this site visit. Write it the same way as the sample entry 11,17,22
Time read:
4,32,47
